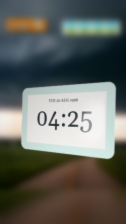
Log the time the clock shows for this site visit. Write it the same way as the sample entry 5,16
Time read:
4,25
